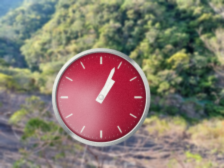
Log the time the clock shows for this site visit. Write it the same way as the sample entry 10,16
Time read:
1,04
